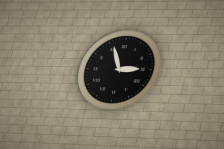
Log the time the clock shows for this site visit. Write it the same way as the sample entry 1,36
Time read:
2,56
